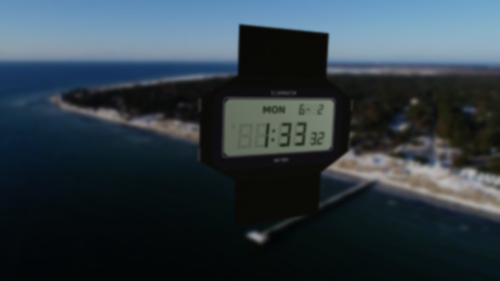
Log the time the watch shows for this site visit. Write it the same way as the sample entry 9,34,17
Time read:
1,33,32
